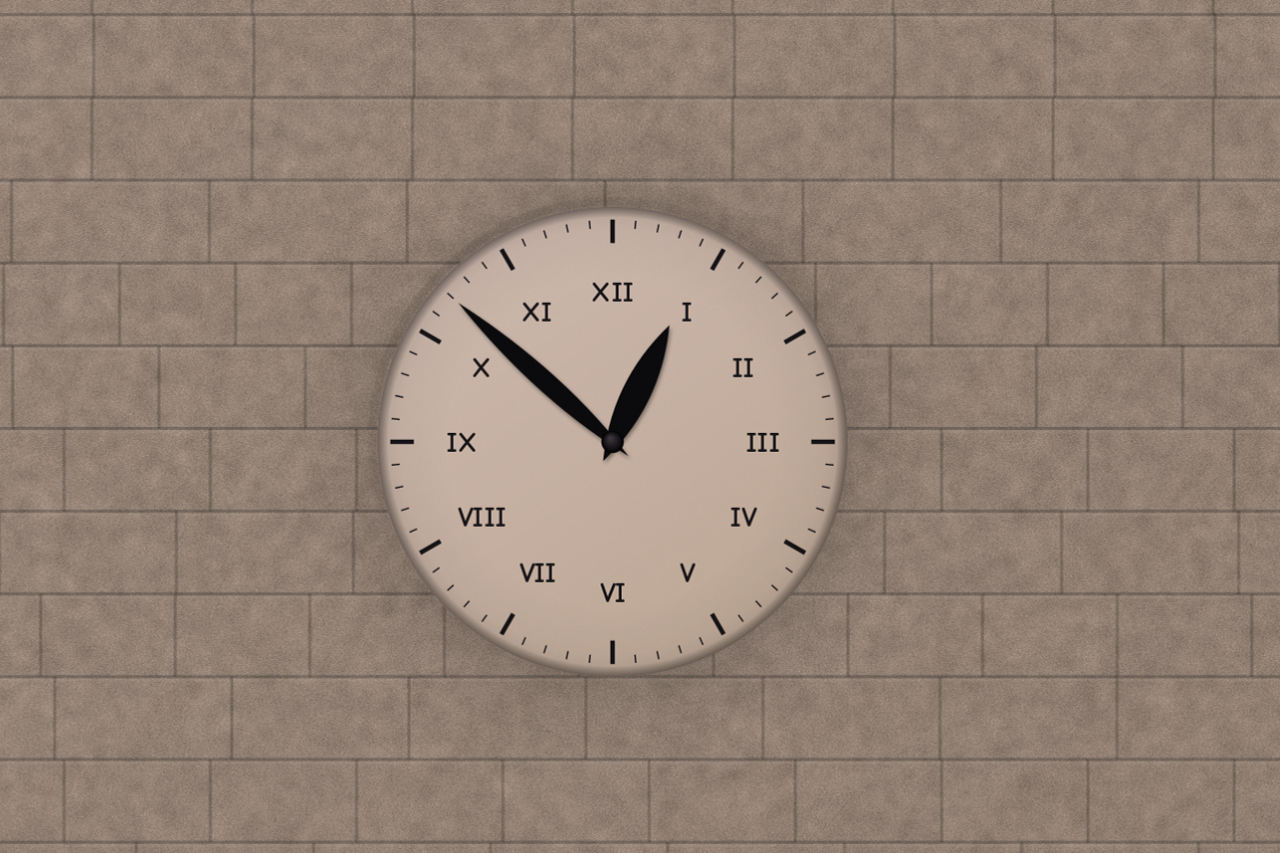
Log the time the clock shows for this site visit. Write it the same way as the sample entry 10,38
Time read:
12,52
